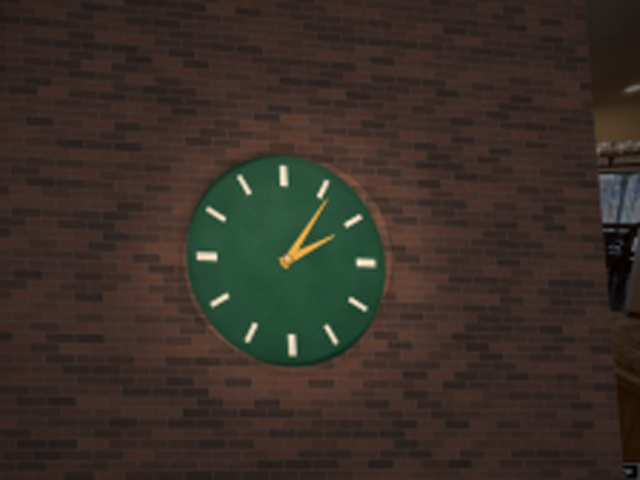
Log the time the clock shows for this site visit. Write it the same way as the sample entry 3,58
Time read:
2,06
